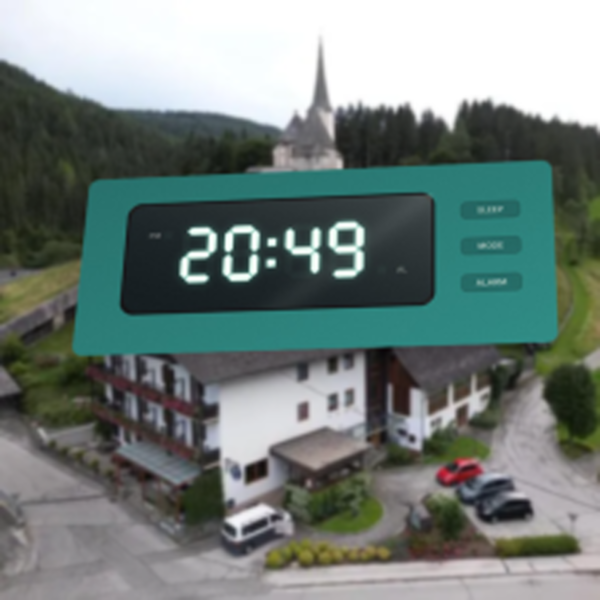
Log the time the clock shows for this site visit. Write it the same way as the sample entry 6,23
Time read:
20,49
